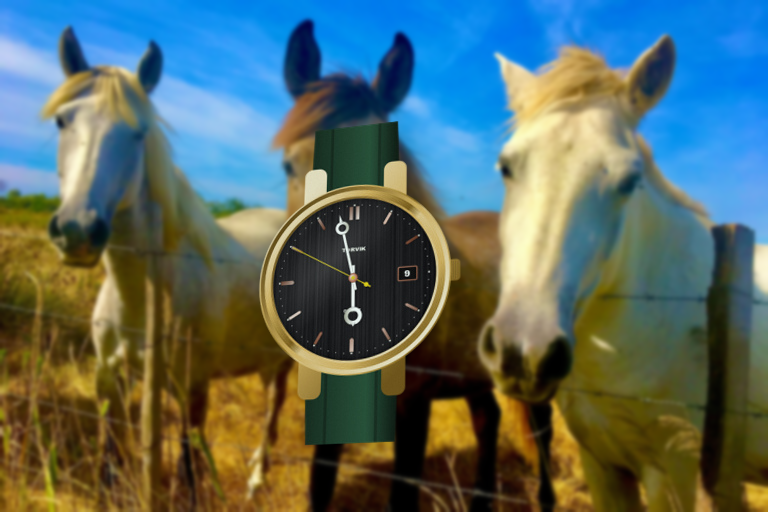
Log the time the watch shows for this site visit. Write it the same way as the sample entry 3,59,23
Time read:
5,57,50
